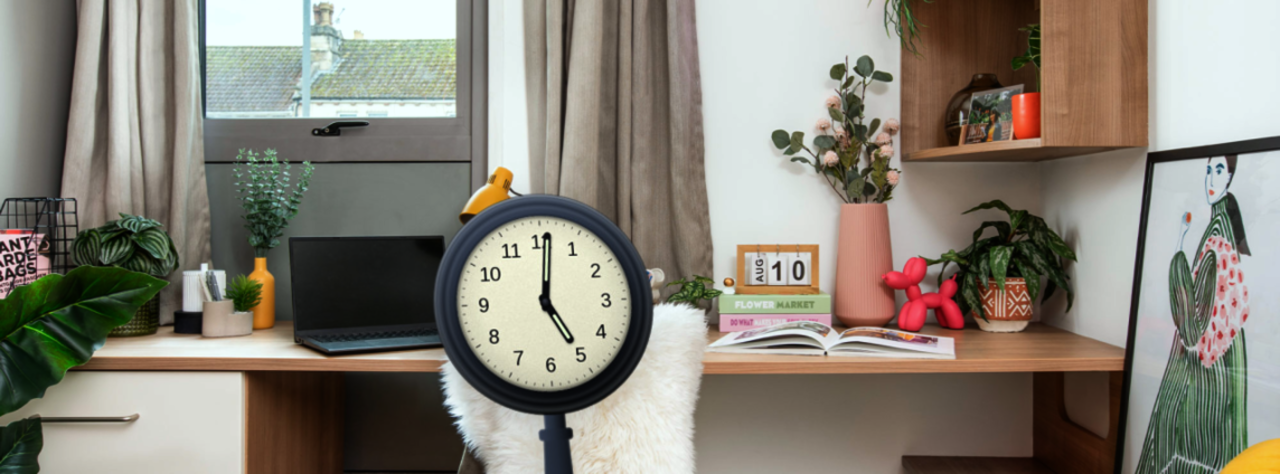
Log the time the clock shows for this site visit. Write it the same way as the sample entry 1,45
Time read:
5,01
